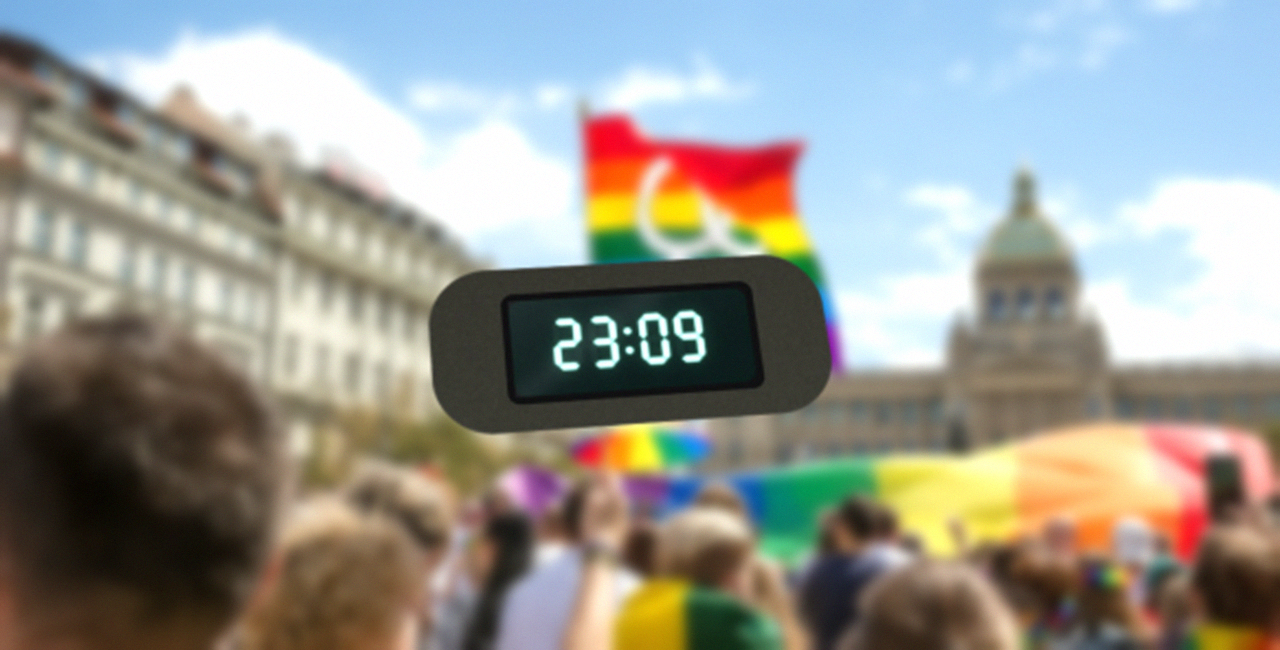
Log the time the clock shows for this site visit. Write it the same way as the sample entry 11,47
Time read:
23,09
